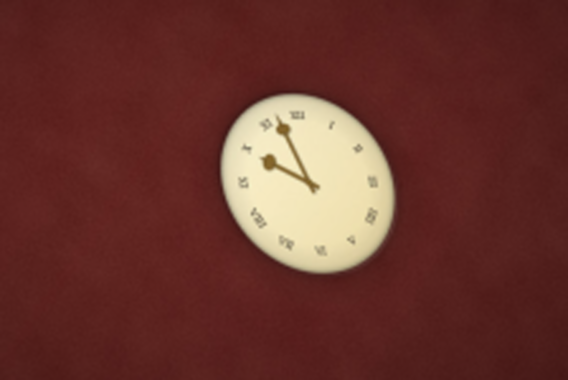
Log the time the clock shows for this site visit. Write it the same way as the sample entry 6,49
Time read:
9,57
